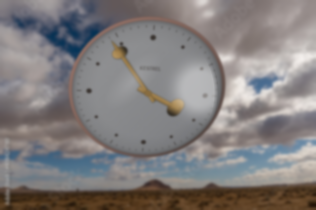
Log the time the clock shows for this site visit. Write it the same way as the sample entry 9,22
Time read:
3,54
